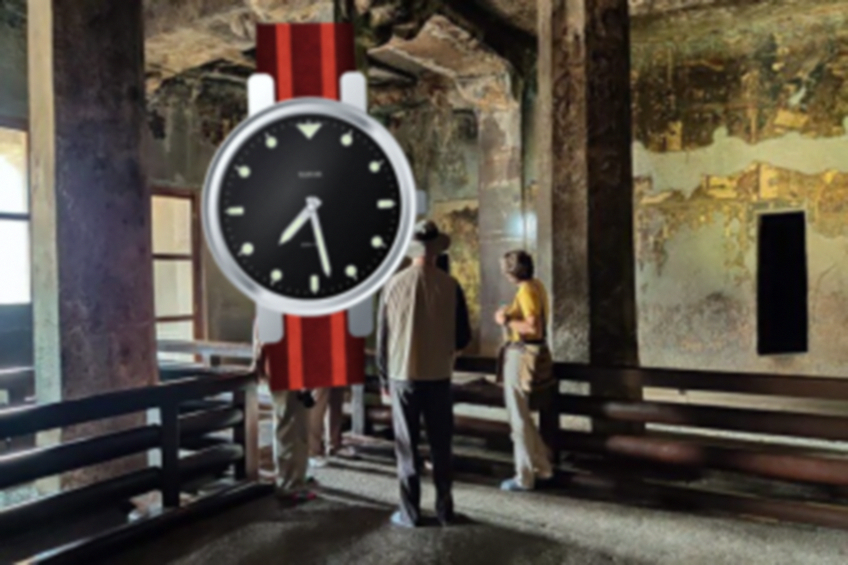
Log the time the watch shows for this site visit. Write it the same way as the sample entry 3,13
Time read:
7,28
